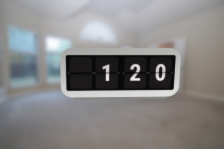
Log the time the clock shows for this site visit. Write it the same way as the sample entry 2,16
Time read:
1,20
